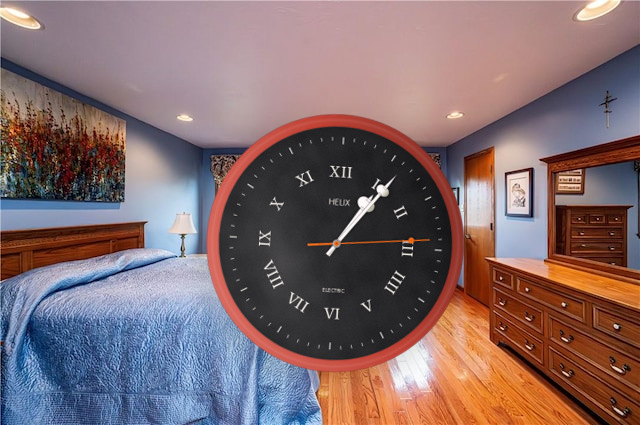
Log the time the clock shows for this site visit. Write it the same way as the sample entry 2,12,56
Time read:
1,06,14
